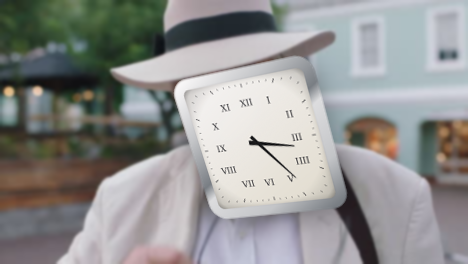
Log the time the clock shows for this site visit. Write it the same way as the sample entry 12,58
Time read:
3,24
